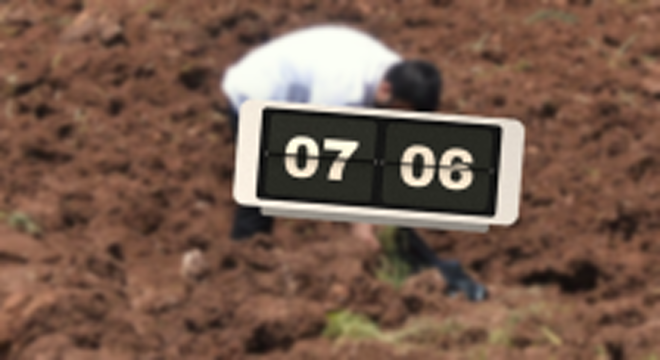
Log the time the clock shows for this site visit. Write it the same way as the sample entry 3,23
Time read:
7,06
